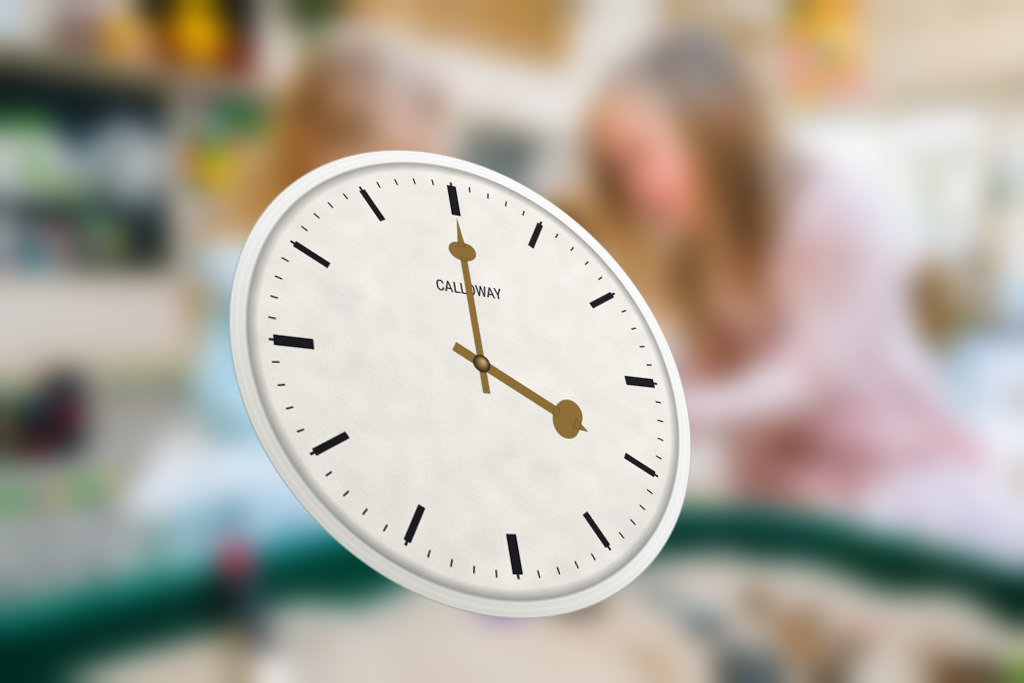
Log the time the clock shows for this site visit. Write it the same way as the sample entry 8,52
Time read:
4,00
